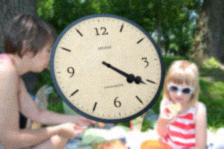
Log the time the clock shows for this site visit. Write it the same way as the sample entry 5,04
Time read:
4,21
